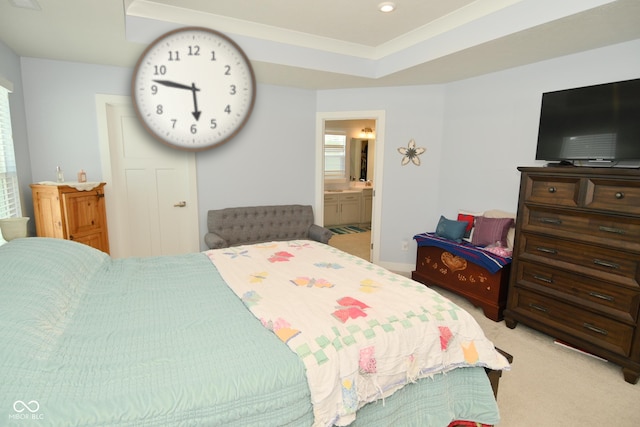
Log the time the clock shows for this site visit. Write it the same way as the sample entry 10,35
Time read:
5,47
